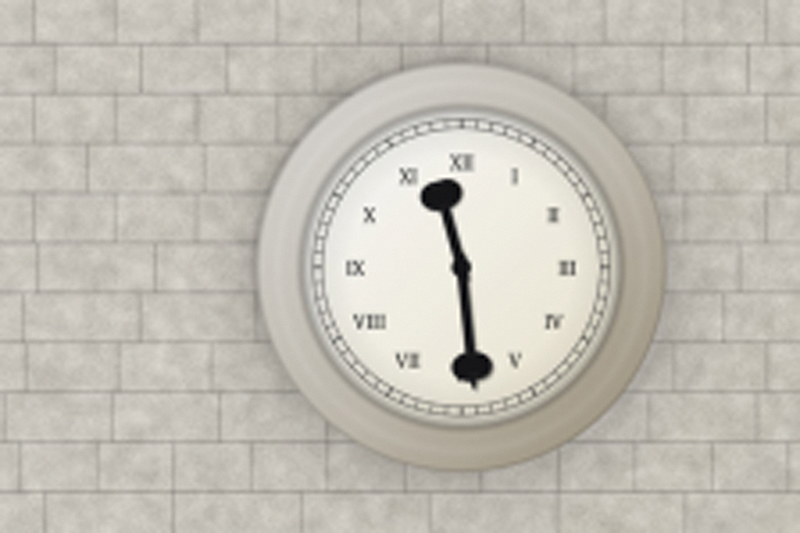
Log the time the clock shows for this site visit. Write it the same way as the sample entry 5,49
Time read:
11,29
